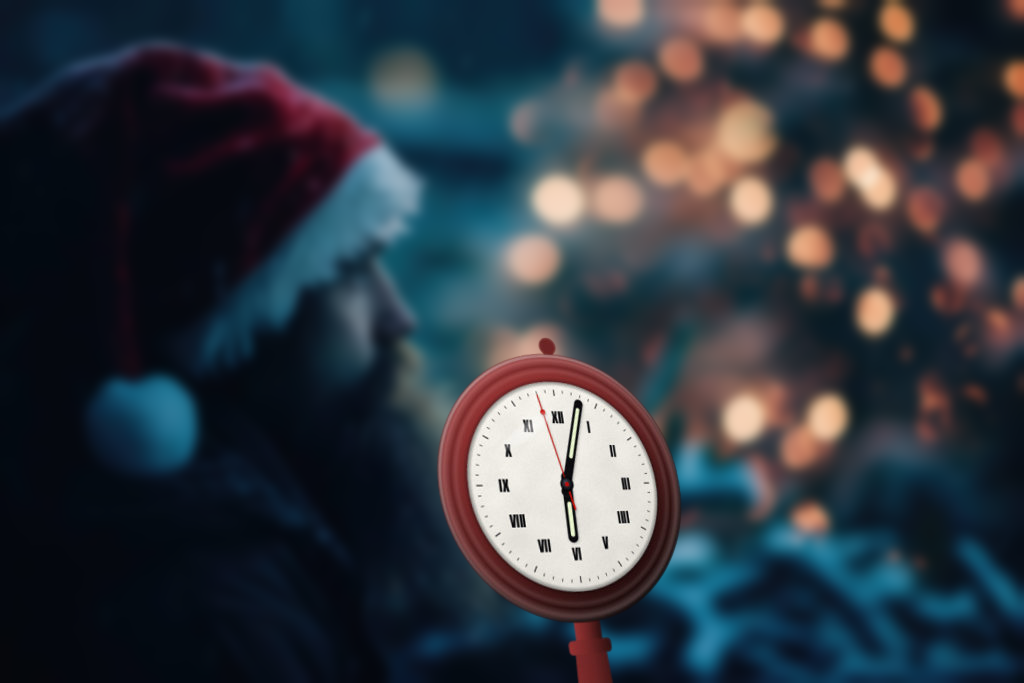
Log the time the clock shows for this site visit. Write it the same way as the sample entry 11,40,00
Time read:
6,02,58
